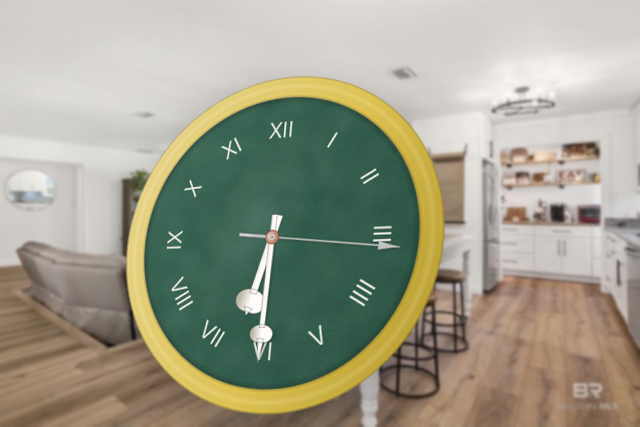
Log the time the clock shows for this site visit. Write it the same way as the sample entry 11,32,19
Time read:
6,30,16
